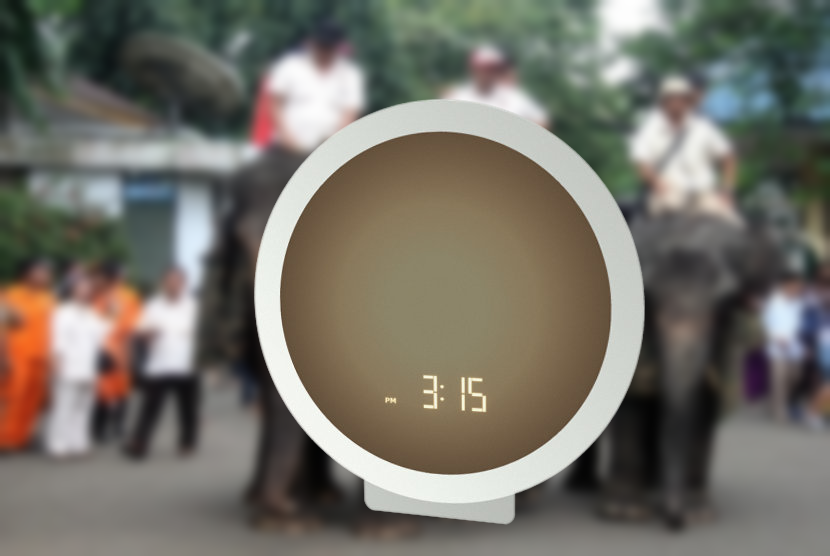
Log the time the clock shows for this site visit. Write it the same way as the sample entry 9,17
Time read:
3,15
